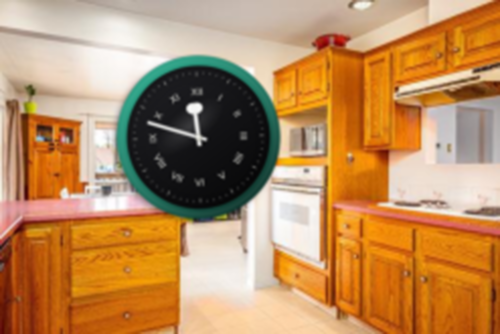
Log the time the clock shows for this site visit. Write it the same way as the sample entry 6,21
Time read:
11,48
